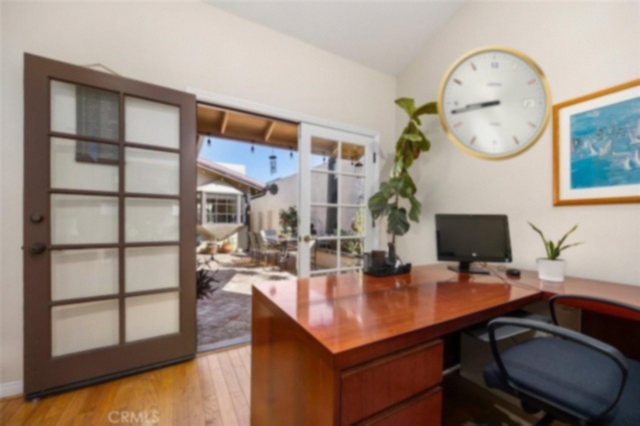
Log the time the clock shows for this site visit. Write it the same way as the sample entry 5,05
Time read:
8,43
